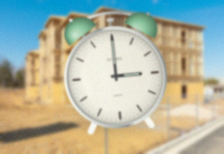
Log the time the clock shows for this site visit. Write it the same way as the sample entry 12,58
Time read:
3,00
